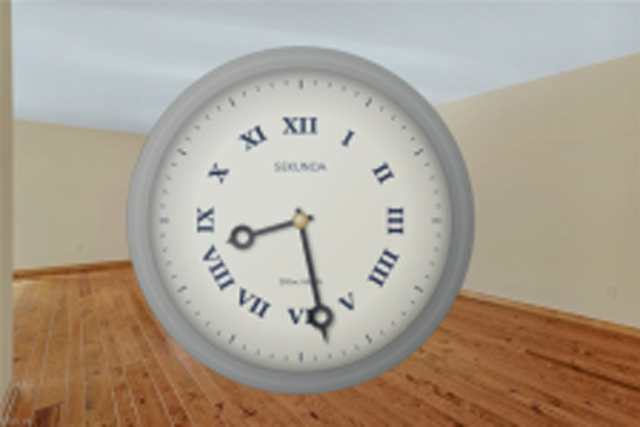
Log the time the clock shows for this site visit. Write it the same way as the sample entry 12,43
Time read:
8,28
